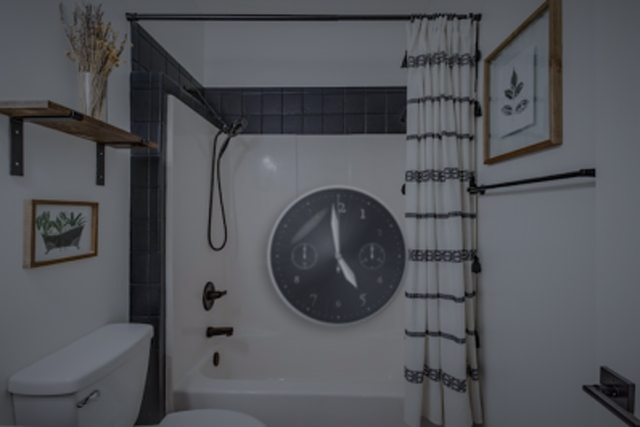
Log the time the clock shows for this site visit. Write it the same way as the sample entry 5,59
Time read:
4,59
